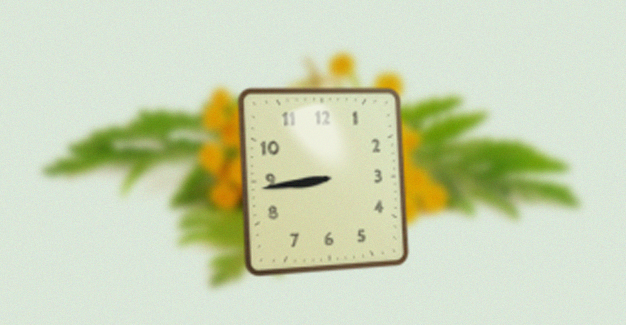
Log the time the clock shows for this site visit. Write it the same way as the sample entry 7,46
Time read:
8,44
